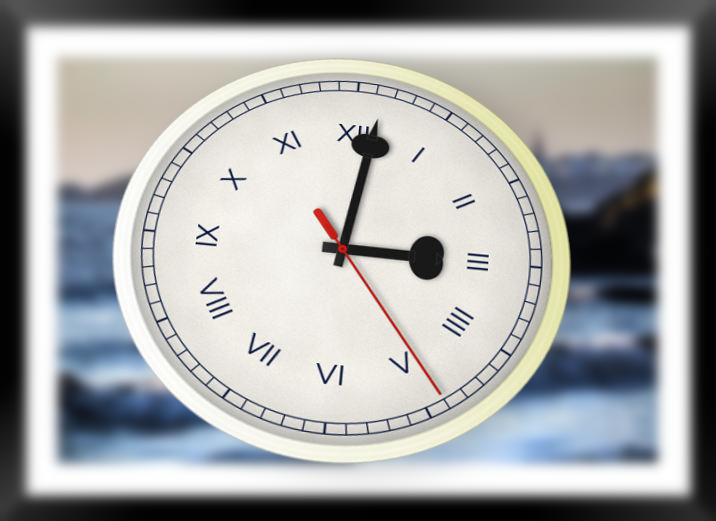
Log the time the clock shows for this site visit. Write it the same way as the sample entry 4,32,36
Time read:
3,01,24
